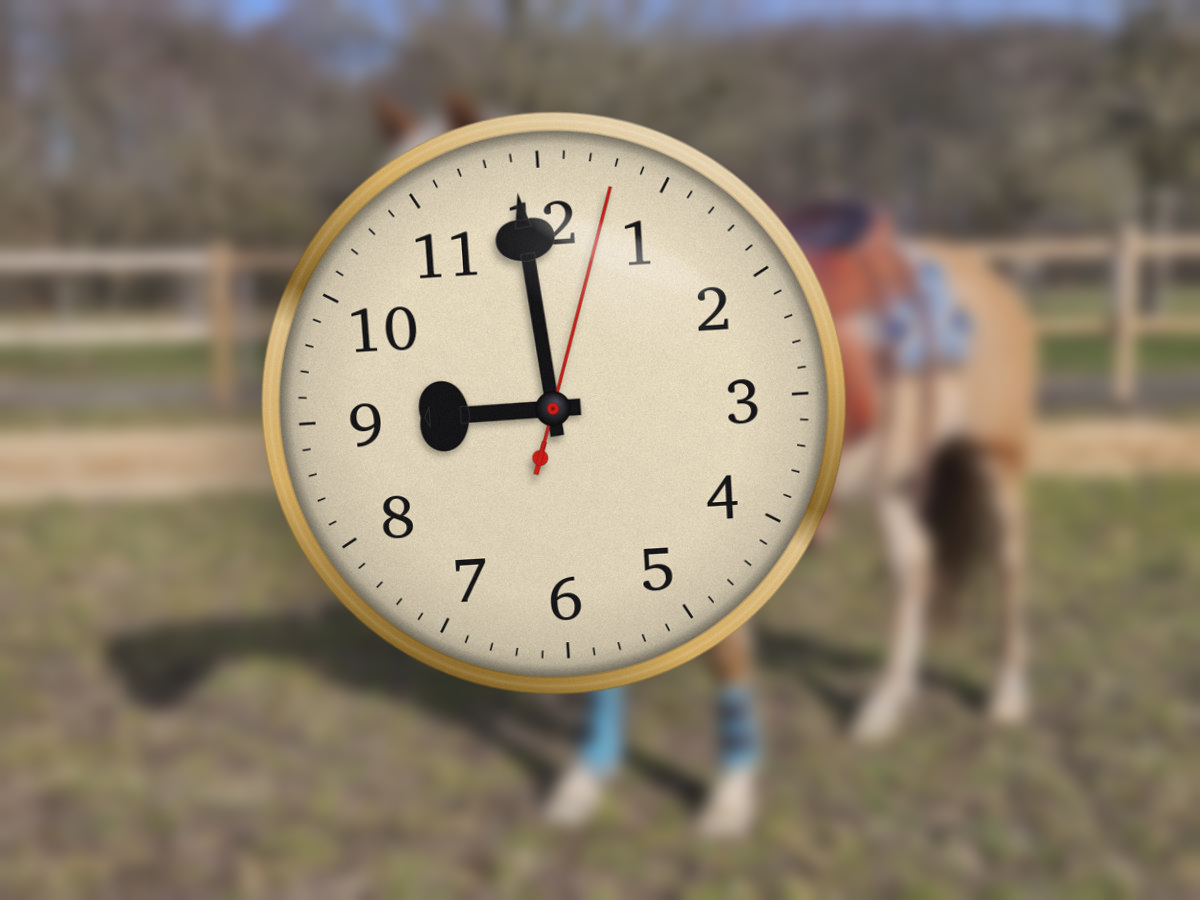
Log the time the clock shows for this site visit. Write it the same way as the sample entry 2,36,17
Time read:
8,59,03
